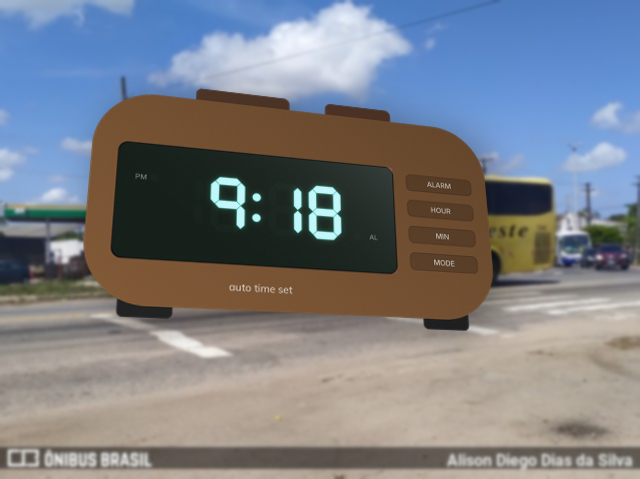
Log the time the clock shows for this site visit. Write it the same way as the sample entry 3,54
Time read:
9,18
